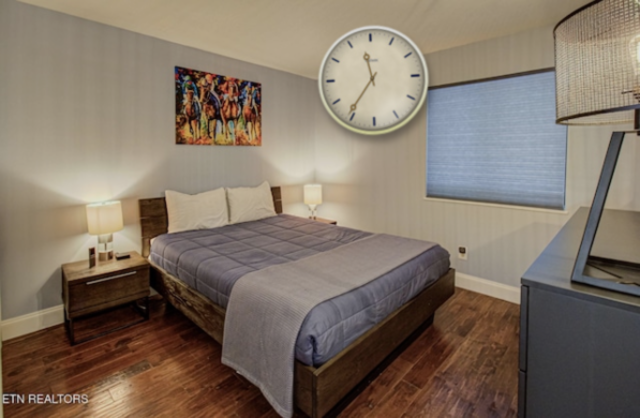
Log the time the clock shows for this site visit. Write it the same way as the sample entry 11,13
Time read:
11,36
